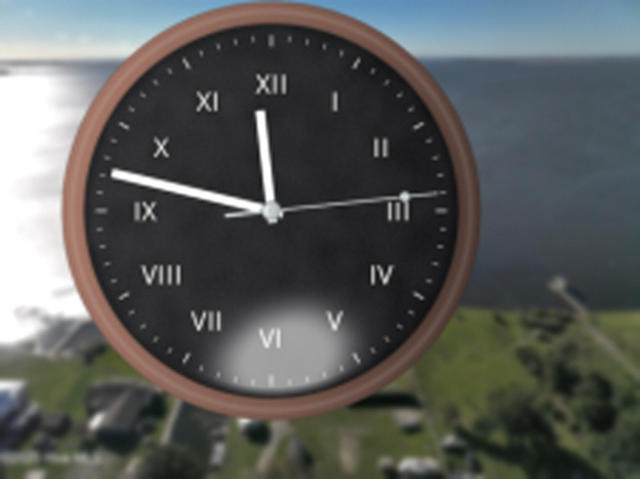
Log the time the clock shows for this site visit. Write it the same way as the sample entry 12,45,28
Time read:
11,47,14
